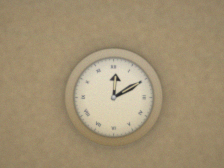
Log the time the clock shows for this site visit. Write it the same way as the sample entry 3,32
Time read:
12,10
